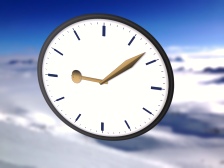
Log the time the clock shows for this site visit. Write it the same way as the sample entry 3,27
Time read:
9,08
